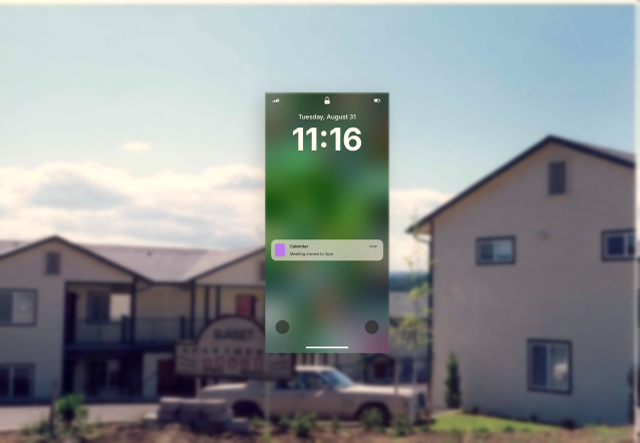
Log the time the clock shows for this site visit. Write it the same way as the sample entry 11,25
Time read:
11,16
